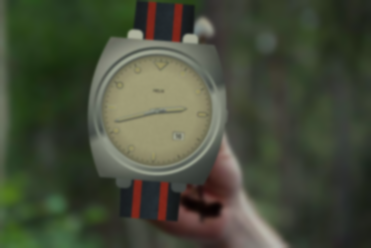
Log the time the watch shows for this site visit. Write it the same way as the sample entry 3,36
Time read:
2,42
